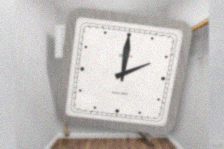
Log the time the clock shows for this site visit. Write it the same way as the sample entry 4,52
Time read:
2,00
